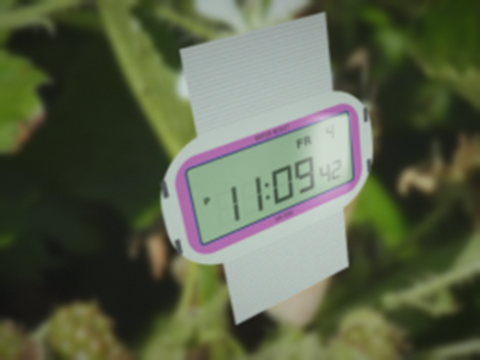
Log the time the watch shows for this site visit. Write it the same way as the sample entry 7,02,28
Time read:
11,09,42
